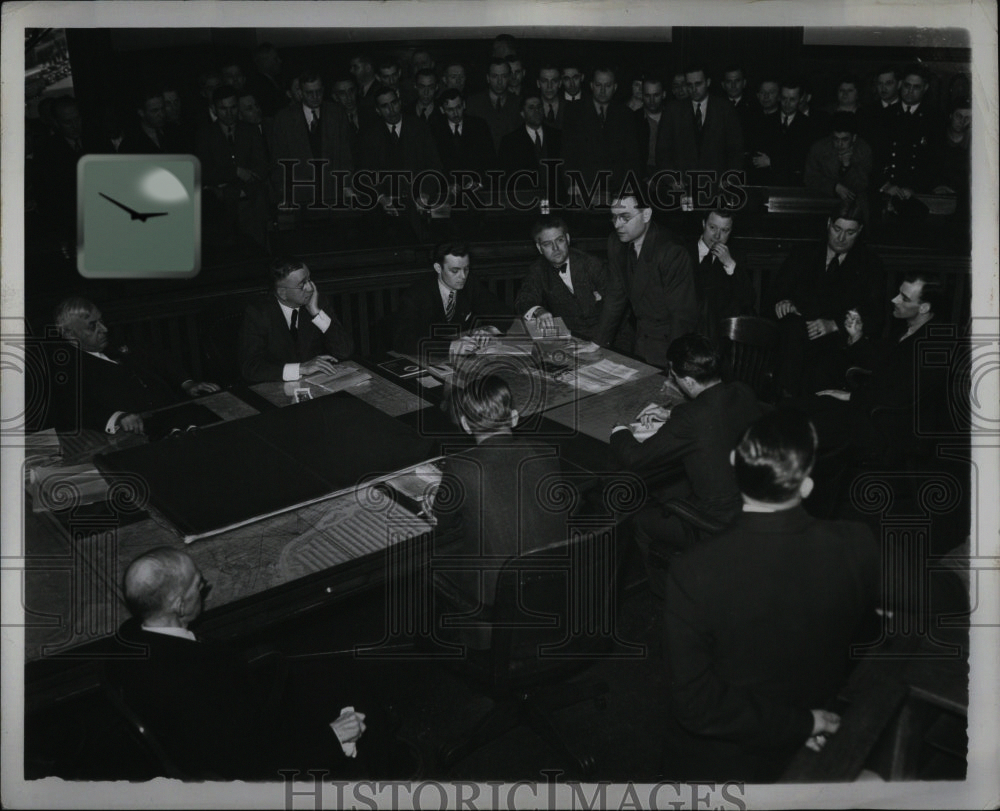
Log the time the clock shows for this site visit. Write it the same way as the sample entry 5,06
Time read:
2,50
